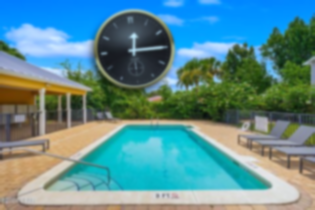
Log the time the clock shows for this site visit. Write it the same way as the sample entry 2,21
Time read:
12,15
